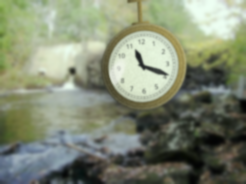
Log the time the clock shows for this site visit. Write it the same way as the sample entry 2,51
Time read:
11,19
